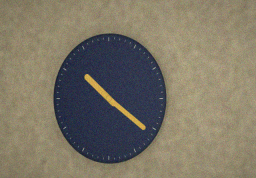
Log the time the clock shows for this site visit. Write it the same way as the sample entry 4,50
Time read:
10,21
